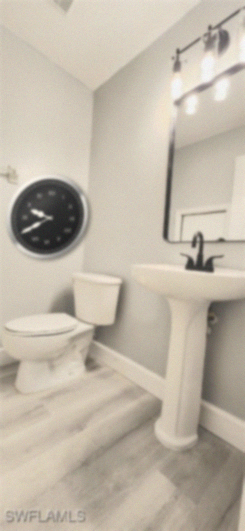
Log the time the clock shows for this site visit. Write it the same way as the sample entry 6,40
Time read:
9,40
